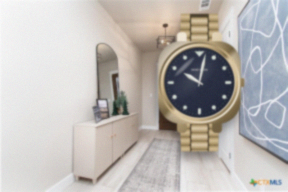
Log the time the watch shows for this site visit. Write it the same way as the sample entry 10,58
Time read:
10,02
